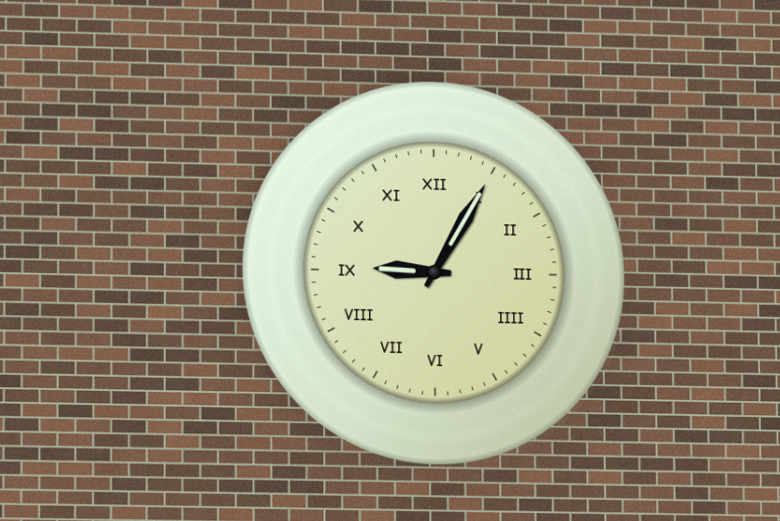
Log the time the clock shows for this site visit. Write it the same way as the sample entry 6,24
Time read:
9,05
